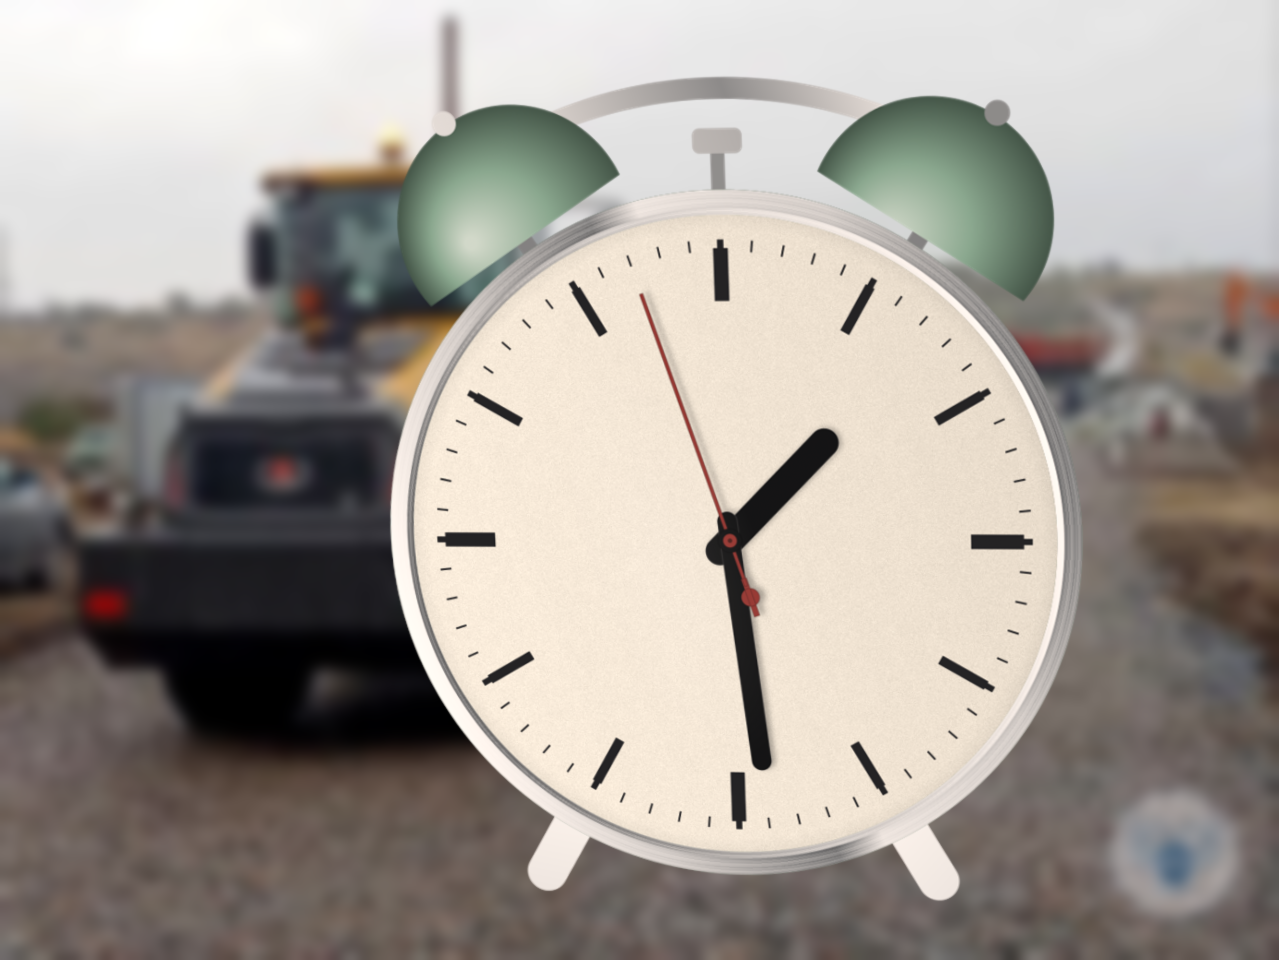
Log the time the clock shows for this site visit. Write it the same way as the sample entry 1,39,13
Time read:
1,28,57
